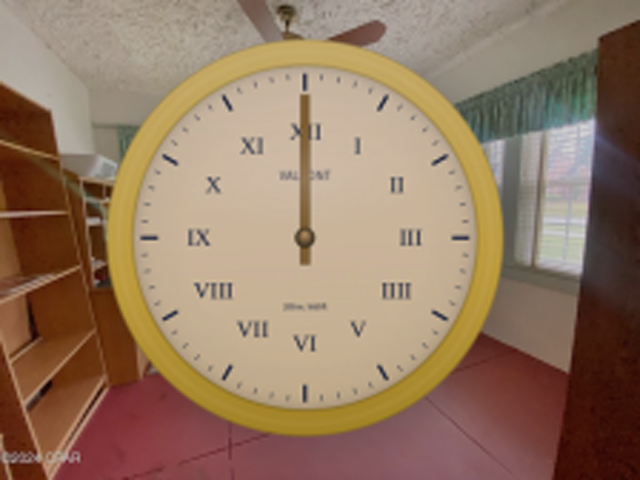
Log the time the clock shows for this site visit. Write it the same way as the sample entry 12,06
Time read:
12,00
